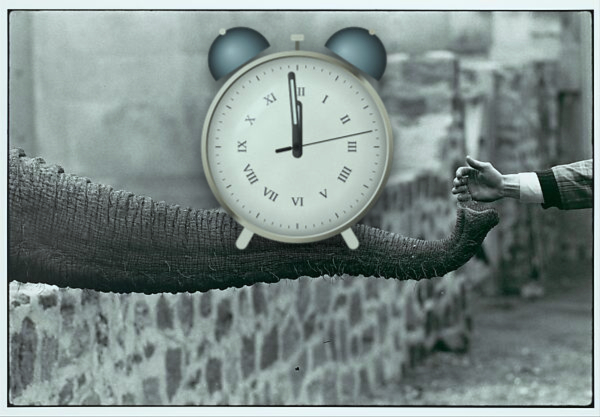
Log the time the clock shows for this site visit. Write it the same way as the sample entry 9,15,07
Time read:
11,59,13
